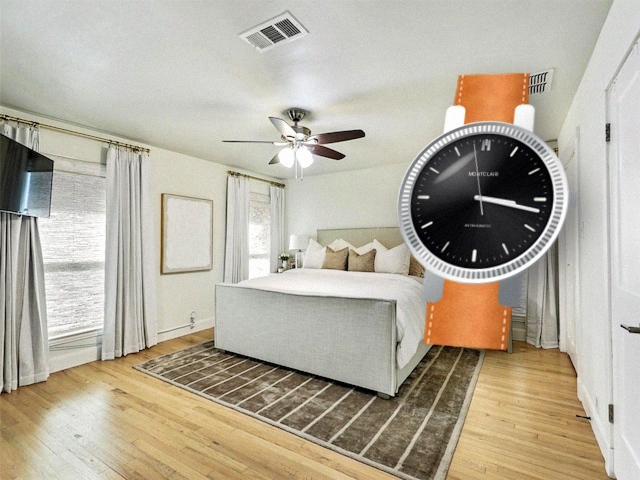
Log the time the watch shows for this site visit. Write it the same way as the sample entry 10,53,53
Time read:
3,16,58
